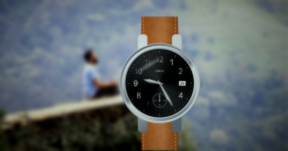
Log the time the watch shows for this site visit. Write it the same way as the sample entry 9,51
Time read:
9,25
